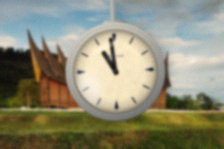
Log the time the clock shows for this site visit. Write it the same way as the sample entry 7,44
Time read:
10,59
